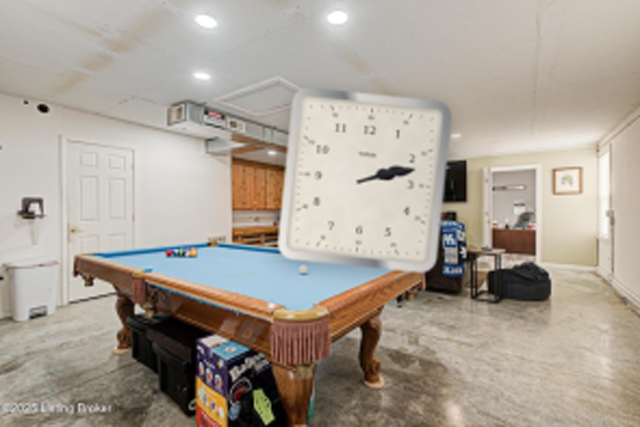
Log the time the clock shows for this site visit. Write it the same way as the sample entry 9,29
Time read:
2,12
